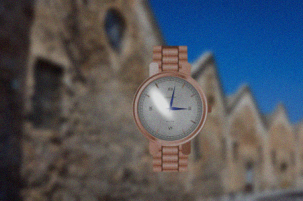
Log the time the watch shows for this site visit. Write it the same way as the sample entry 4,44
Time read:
3,02
